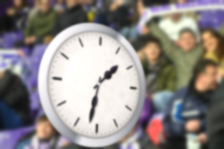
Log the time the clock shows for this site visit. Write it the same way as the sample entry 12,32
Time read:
1,32
